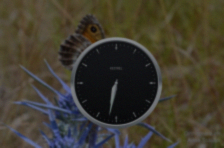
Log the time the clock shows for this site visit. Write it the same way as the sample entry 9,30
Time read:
6,32
